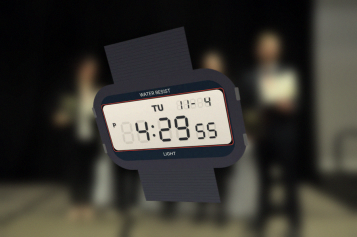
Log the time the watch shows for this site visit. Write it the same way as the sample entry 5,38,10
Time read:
4,29,55
